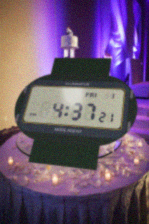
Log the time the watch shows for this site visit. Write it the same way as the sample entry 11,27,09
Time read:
4,37,21
